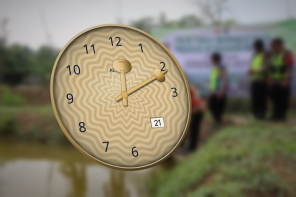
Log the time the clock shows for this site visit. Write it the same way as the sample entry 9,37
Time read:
12,11
